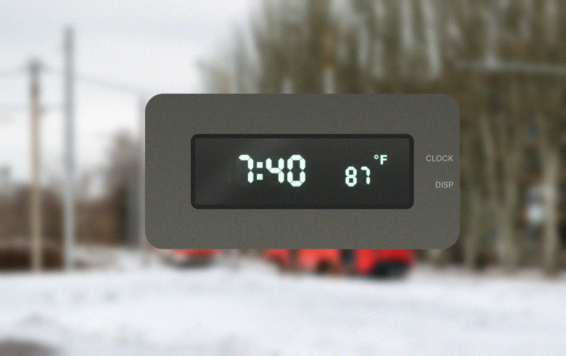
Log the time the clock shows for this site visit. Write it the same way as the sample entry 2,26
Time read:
7,40
